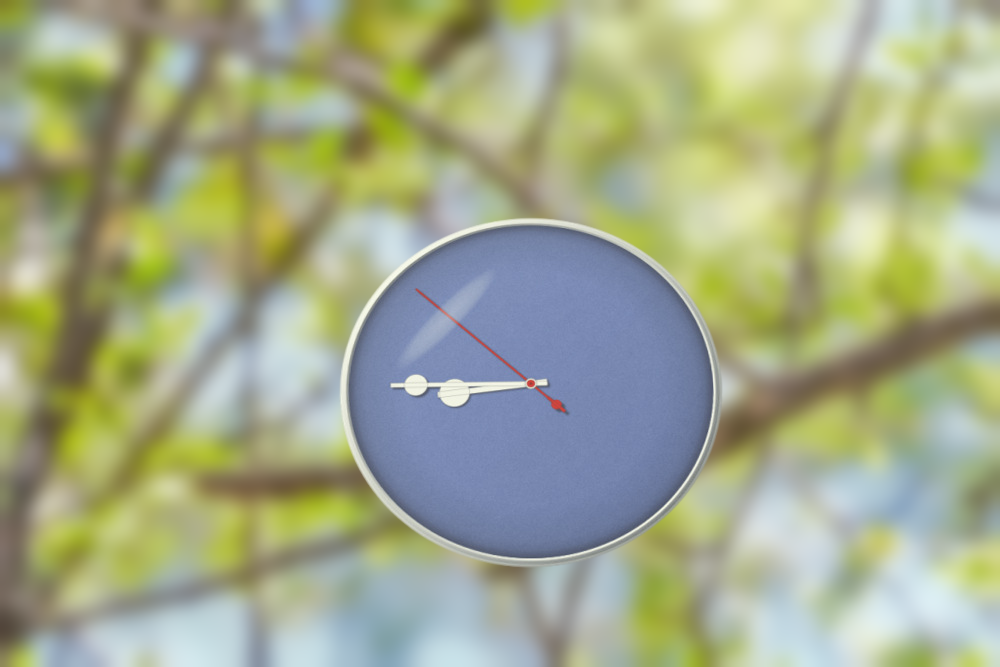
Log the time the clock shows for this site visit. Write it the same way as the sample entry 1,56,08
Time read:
8,44,52
